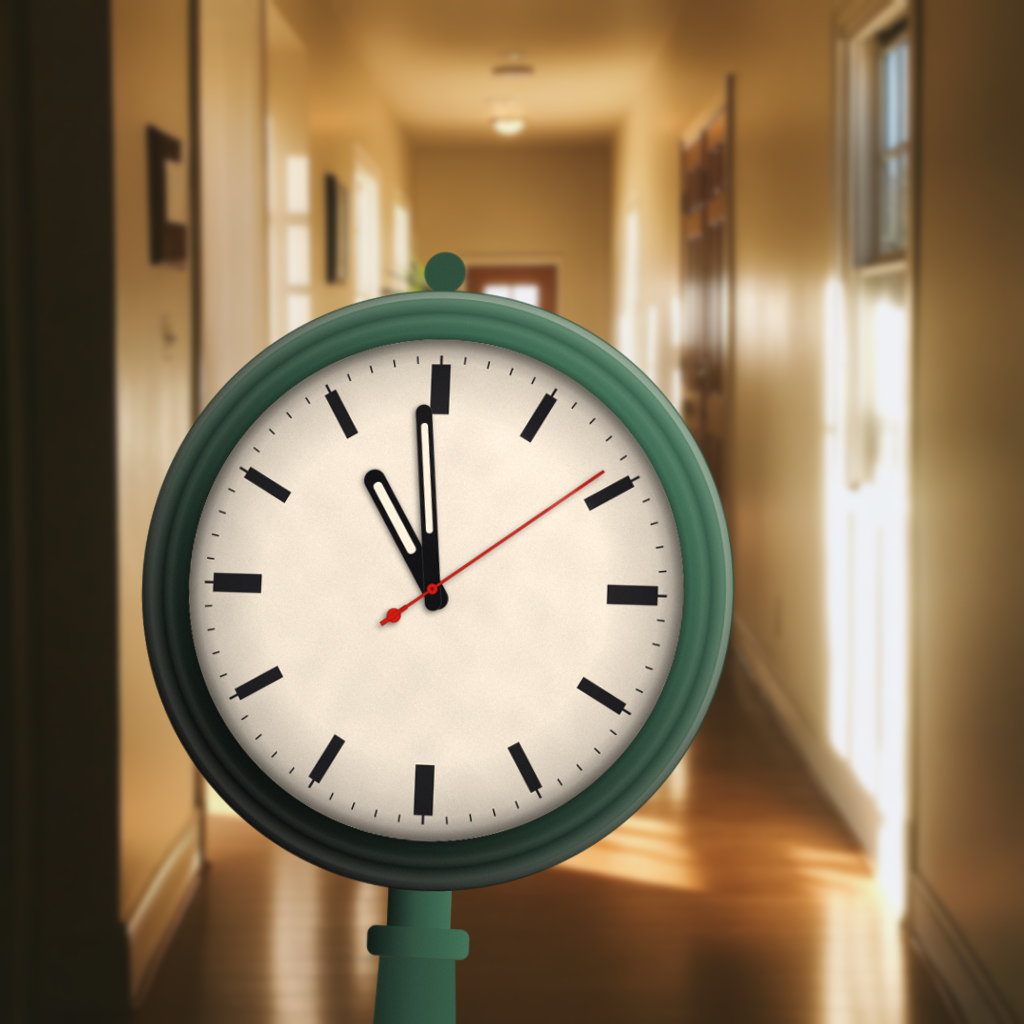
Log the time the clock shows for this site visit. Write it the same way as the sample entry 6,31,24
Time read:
10,59,09
